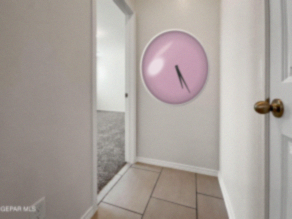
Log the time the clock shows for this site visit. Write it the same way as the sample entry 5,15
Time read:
5,25
